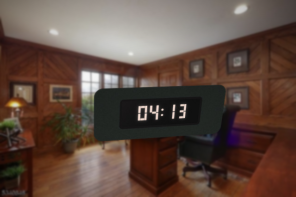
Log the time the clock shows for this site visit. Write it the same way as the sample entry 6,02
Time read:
4,13
